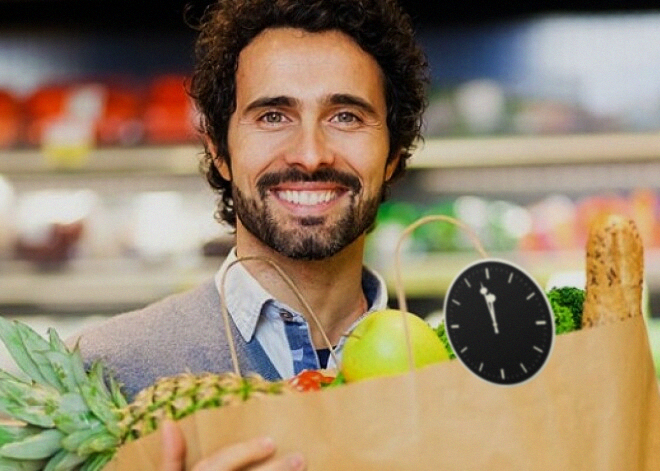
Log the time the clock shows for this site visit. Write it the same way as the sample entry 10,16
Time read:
11,58
